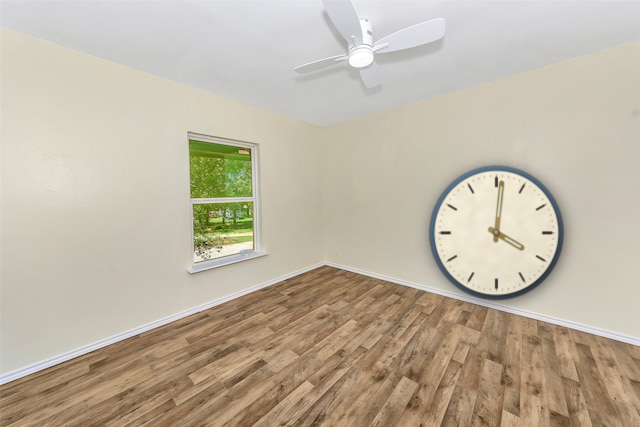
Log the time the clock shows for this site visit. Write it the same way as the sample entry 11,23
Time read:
4,01
